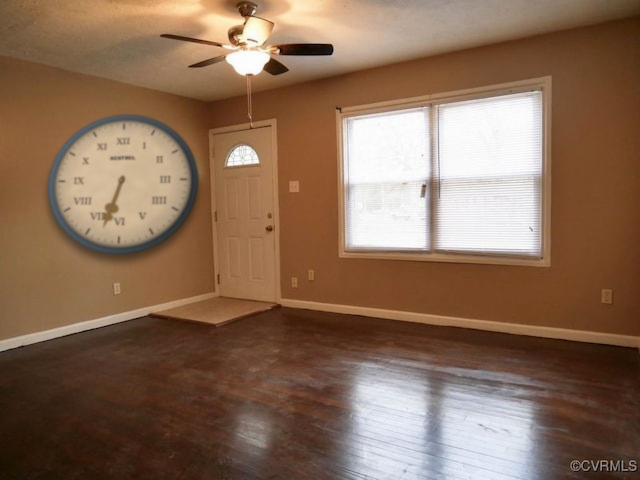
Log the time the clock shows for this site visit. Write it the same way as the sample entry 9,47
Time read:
6,33
